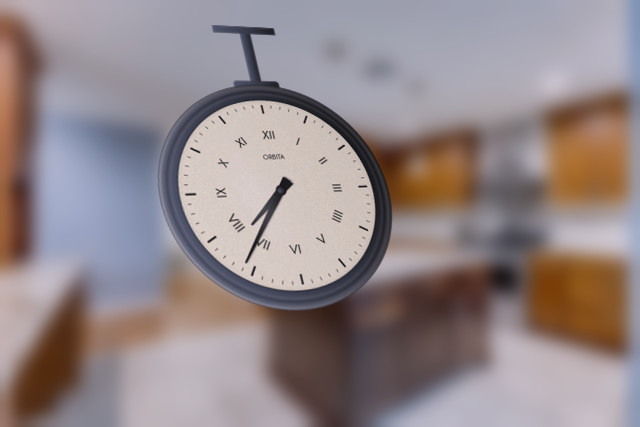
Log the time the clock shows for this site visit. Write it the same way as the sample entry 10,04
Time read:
7,36
